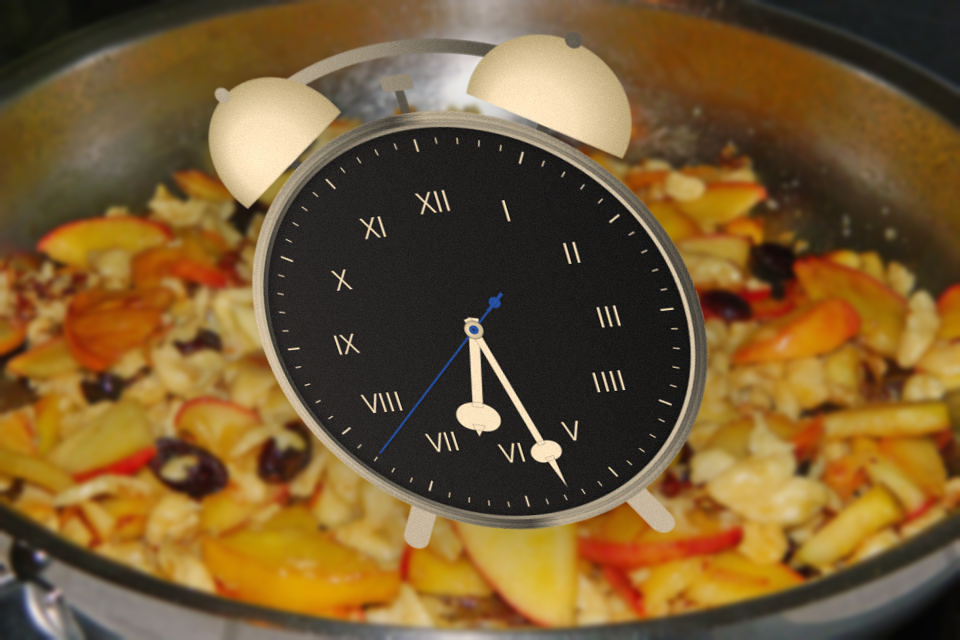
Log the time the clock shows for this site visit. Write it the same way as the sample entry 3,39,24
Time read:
6,27,38
